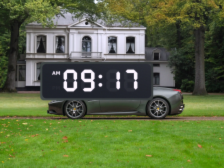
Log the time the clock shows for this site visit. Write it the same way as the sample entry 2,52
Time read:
9,17
